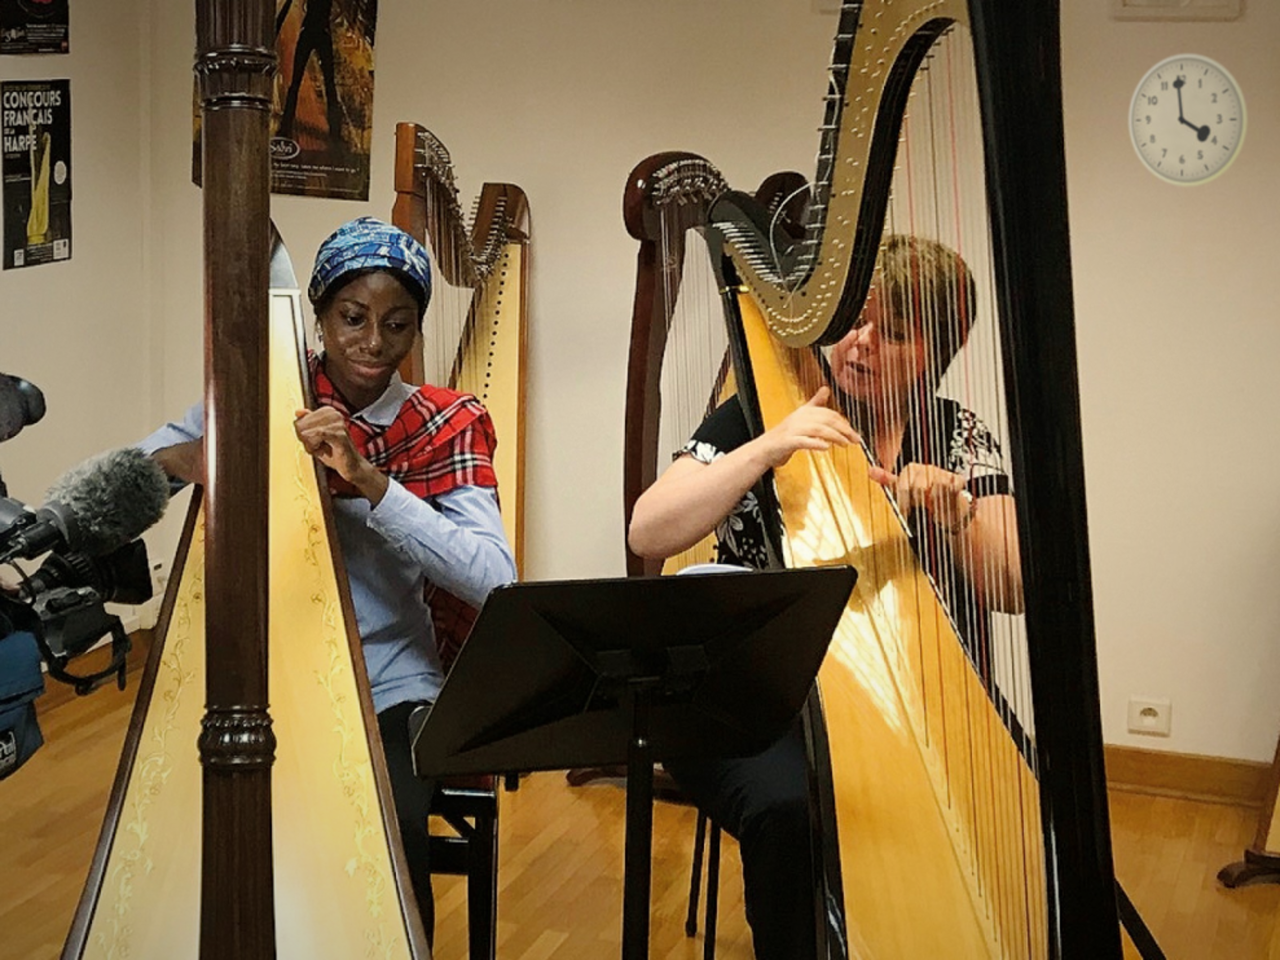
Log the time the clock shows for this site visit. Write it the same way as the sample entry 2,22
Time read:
3,59
